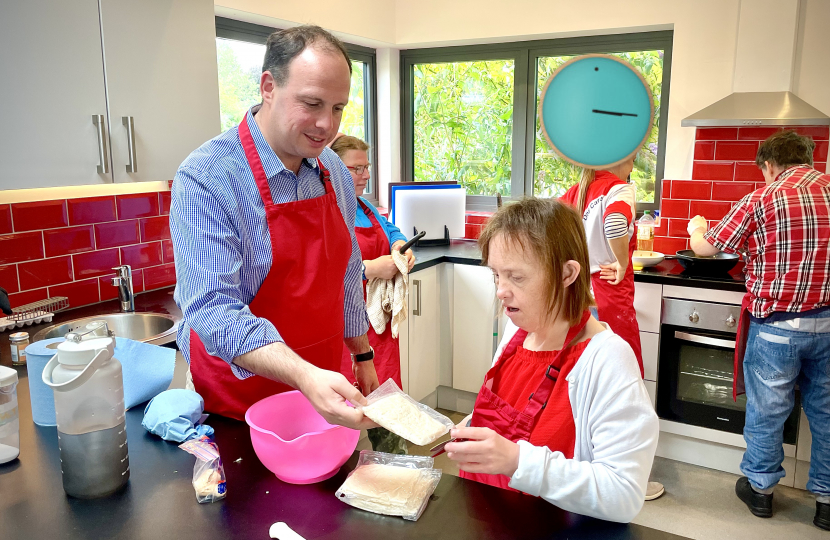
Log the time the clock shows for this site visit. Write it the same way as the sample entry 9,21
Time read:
3,16
